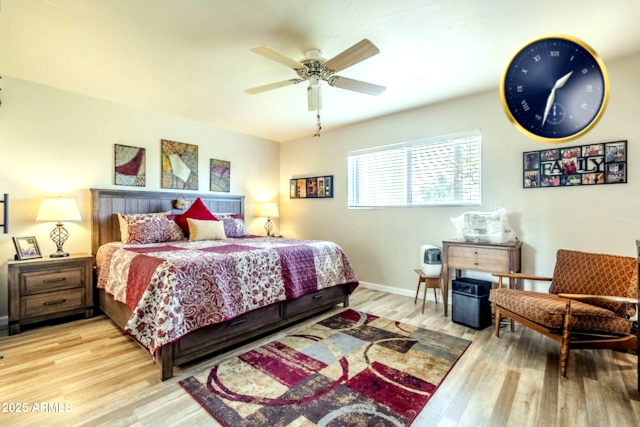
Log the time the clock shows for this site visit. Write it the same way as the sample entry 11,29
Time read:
1,33
